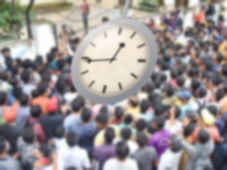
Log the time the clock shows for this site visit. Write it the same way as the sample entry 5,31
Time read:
12,44
